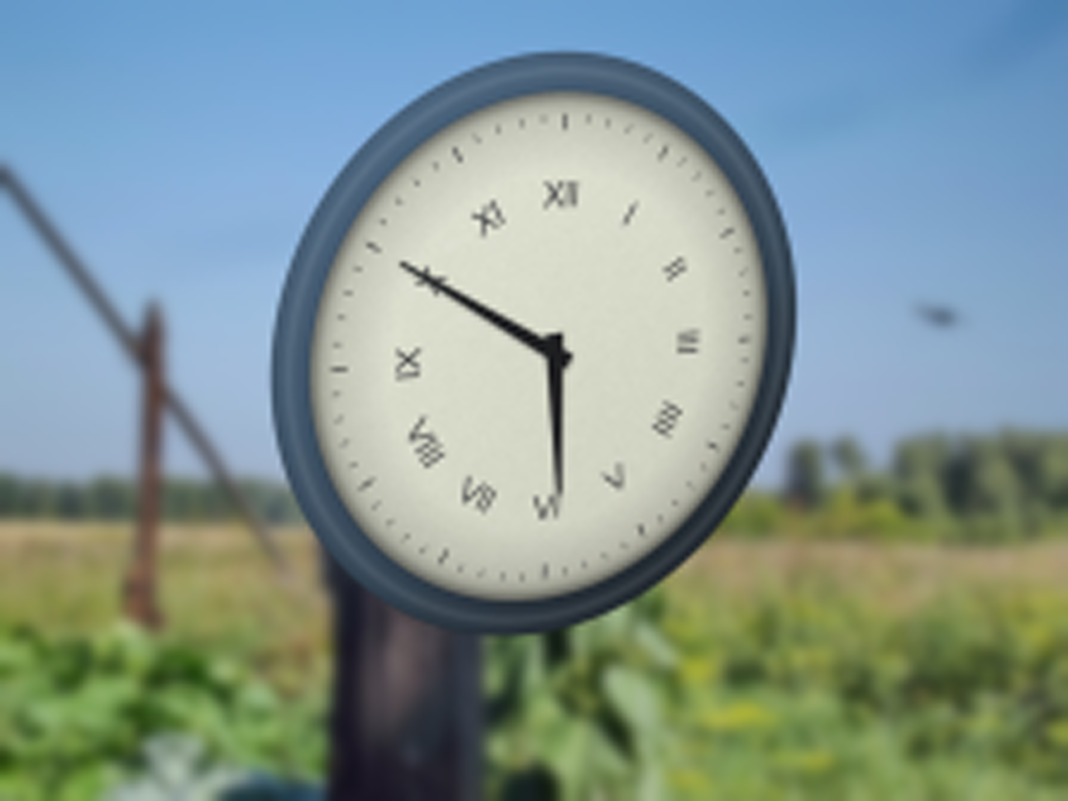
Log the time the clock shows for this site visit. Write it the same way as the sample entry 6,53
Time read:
5,50
